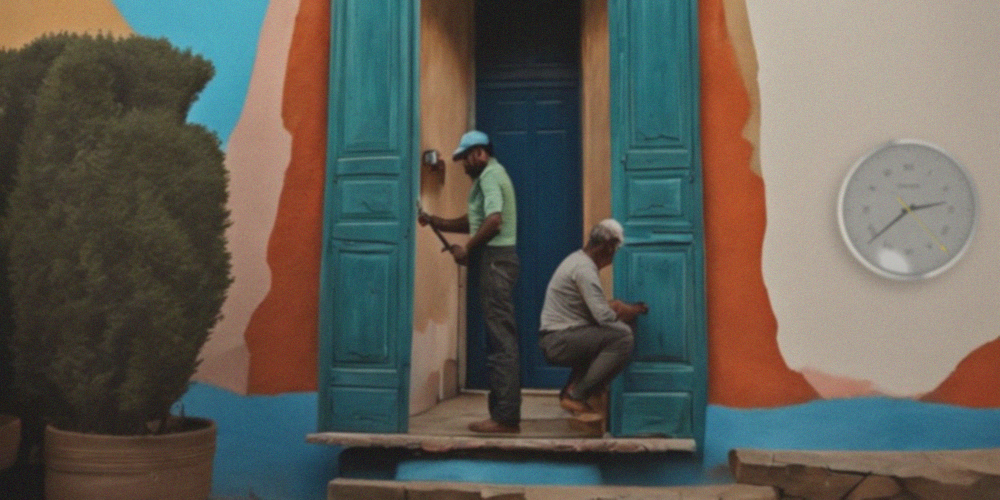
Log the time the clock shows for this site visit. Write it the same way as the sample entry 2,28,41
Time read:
2,38,23
